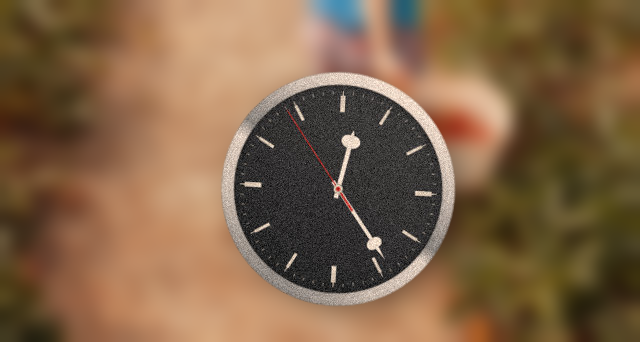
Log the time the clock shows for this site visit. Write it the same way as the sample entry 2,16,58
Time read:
12,23,54
